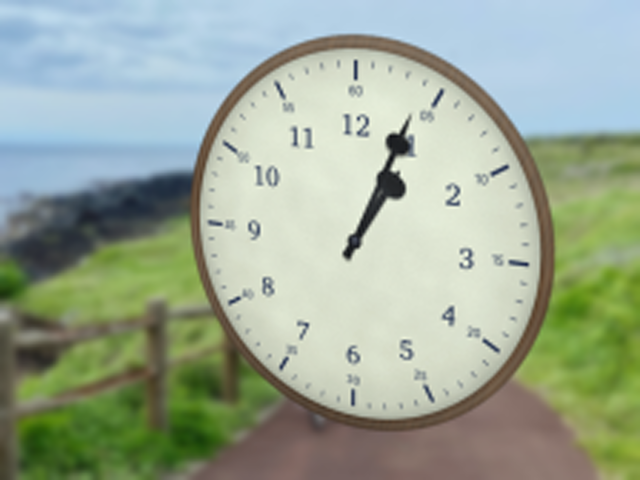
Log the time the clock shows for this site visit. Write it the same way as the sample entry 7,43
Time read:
1,04
